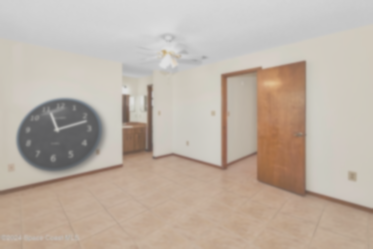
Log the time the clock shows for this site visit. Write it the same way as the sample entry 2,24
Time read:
11,12
